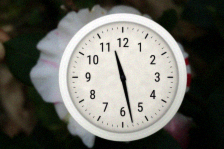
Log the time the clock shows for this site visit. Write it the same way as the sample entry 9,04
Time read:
11,28
